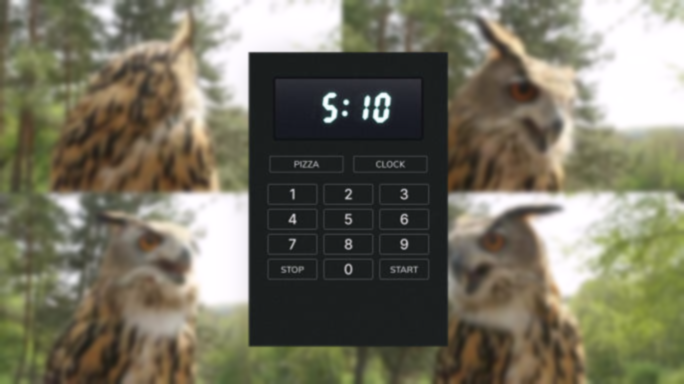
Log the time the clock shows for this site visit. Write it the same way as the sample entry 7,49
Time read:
5,10
